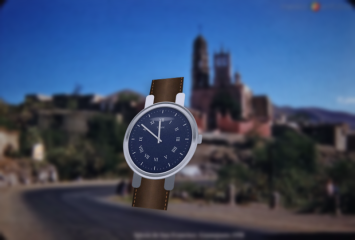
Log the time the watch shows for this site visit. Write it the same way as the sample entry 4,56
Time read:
11,51
